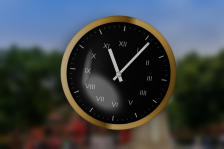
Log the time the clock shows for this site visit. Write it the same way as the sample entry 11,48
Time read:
11,06
